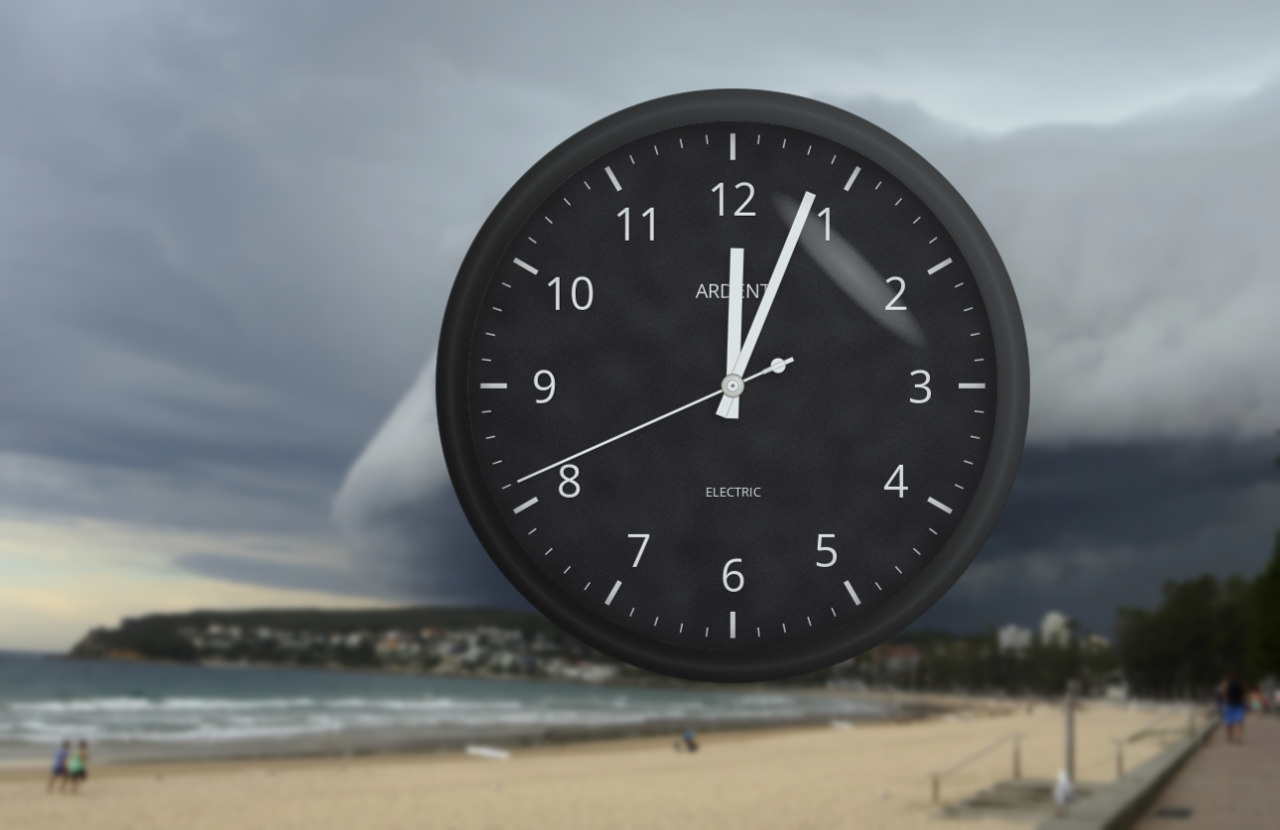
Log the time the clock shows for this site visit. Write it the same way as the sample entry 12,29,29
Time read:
12,03,41
